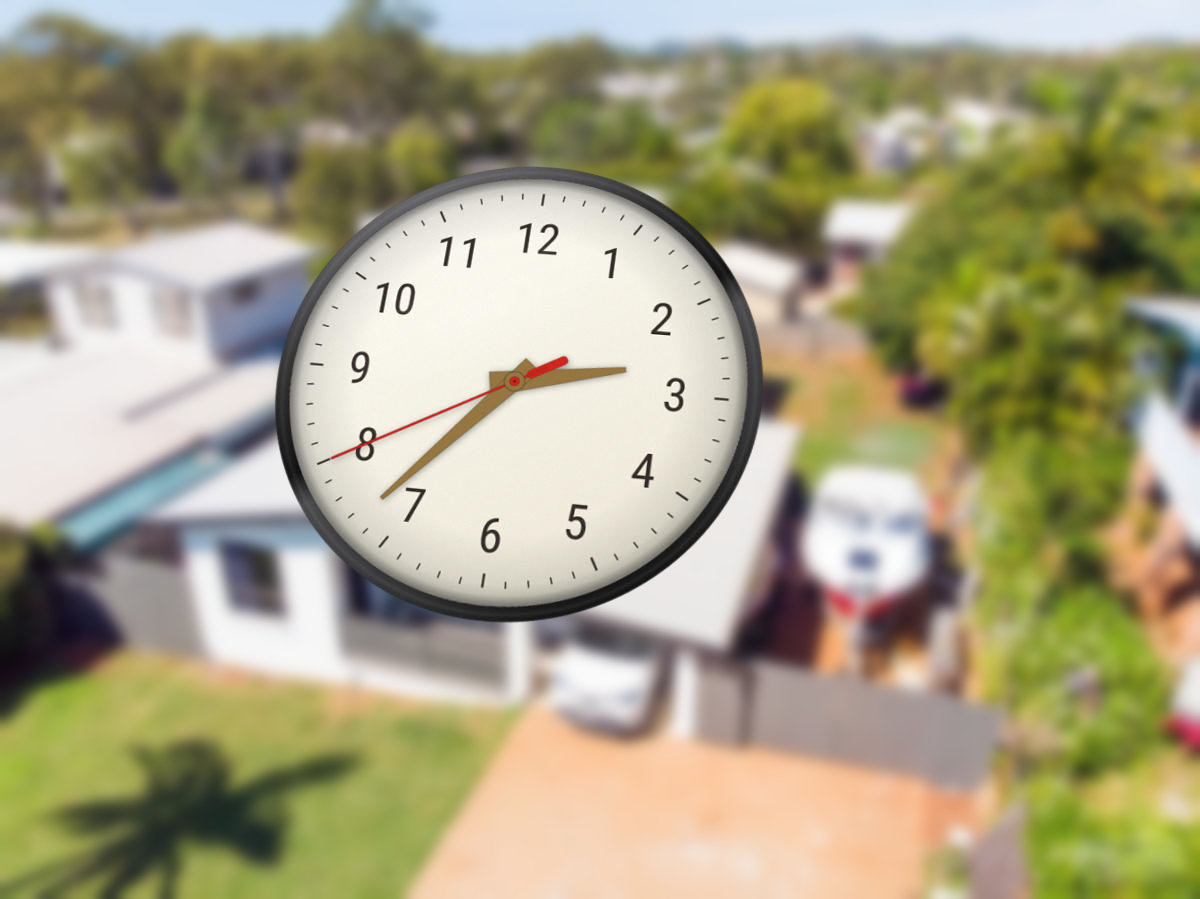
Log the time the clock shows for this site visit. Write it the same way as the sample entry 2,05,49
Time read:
2,36,40
